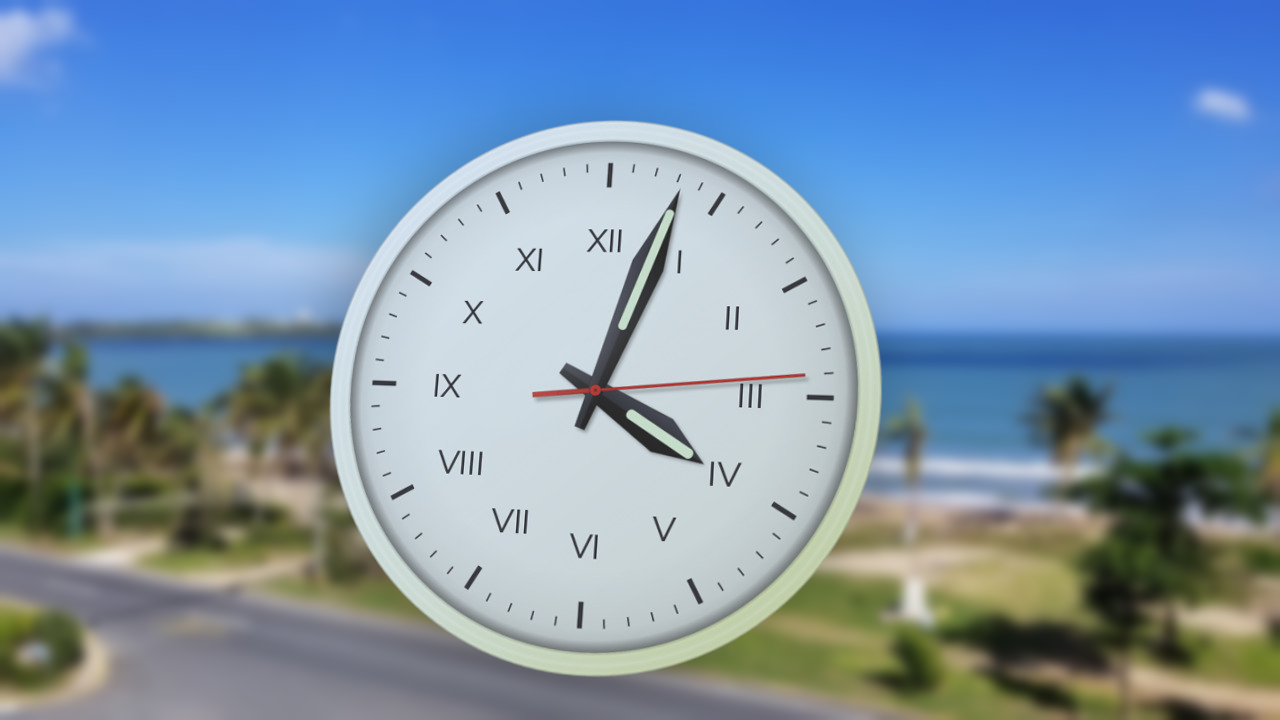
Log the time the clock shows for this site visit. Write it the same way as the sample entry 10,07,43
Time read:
4,03,14
